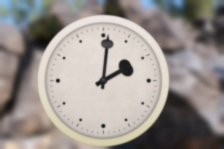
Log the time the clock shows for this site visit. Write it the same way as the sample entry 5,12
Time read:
2,01
